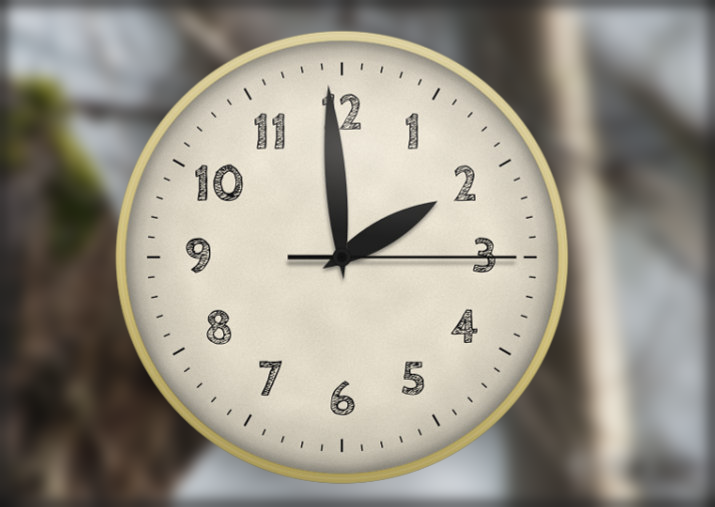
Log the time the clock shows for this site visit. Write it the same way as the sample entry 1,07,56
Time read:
1,59,15
